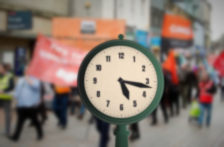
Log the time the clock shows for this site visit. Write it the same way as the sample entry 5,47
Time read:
5,17
